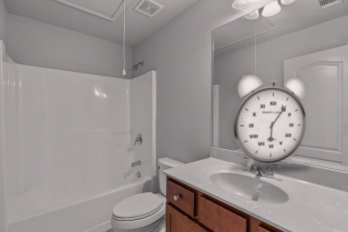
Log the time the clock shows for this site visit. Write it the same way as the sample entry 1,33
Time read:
6,06
